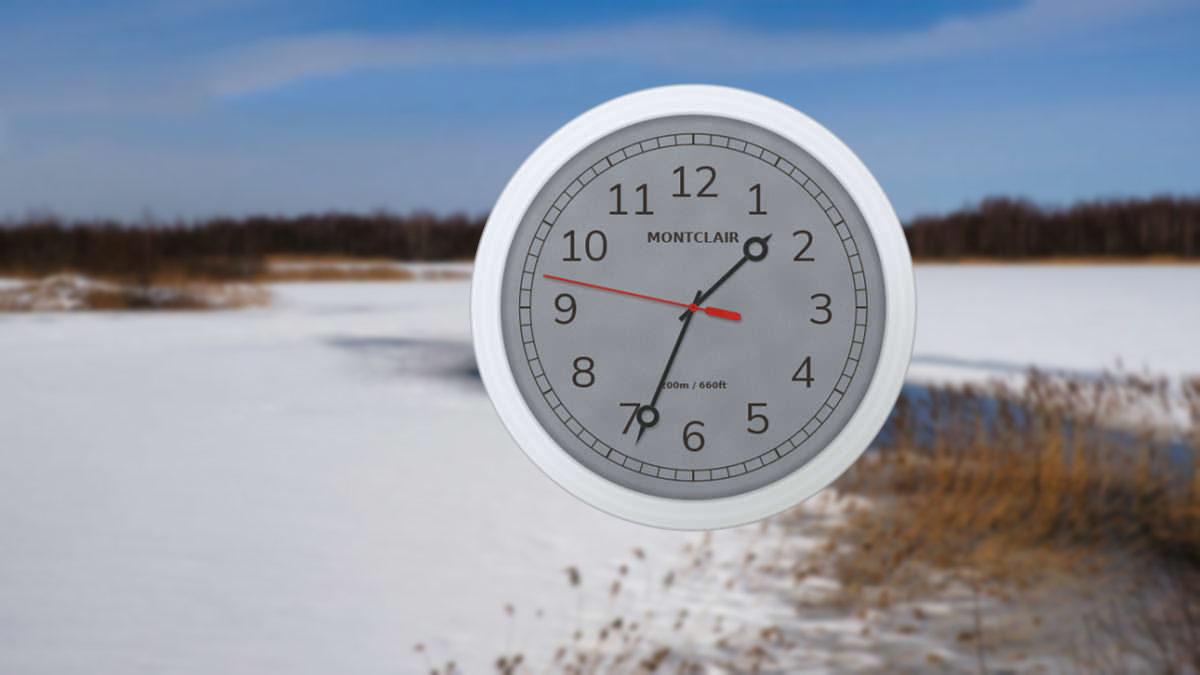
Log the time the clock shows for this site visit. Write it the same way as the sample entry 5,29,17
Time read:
1,33,47
